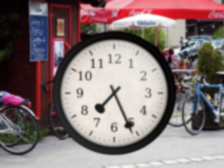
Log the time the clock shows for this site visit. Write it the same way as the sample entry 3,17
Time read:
7,26
